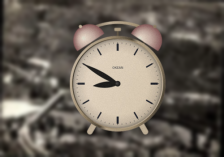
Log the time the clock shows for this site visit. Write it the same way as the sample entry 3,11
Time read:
8,50
